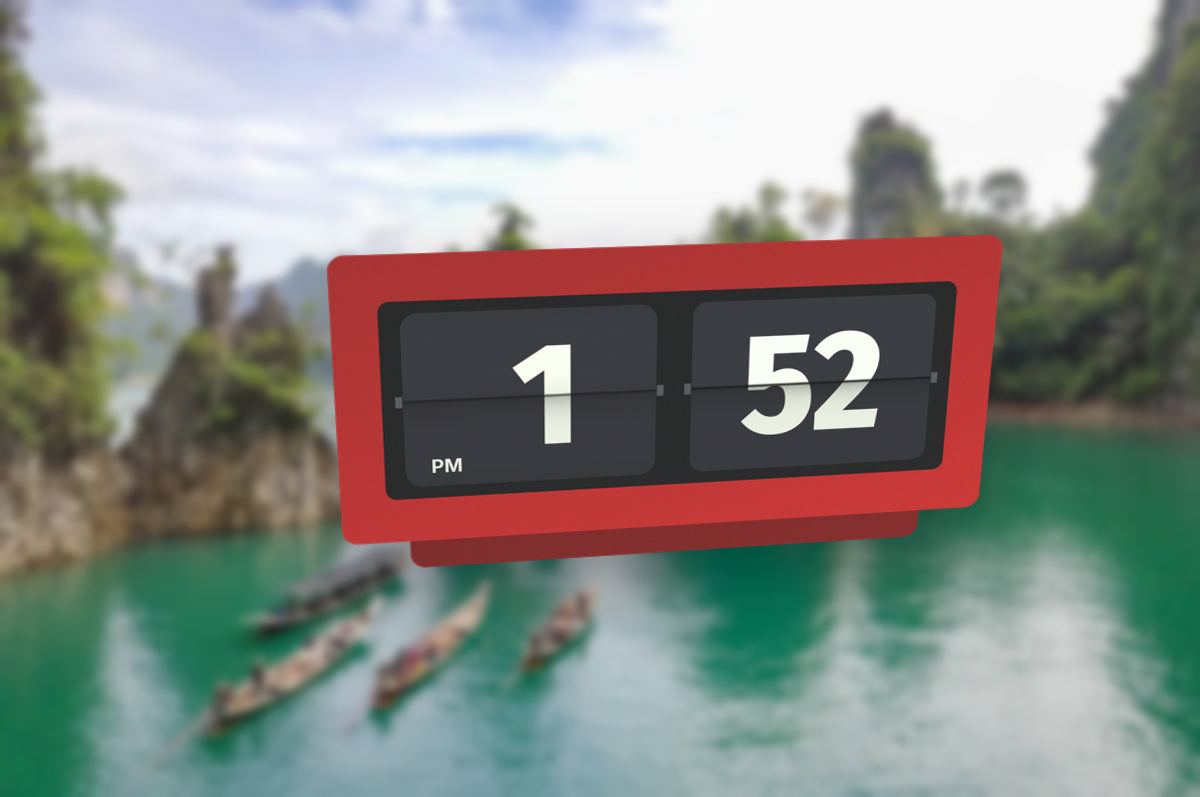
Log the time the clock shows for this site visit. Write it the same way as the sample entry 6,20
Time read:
1,52
